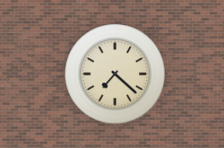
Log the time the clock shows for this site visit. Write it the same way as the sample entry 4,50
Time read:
7,22
